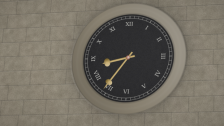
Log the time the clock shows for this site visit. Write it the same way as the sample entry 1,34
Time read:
8,36
